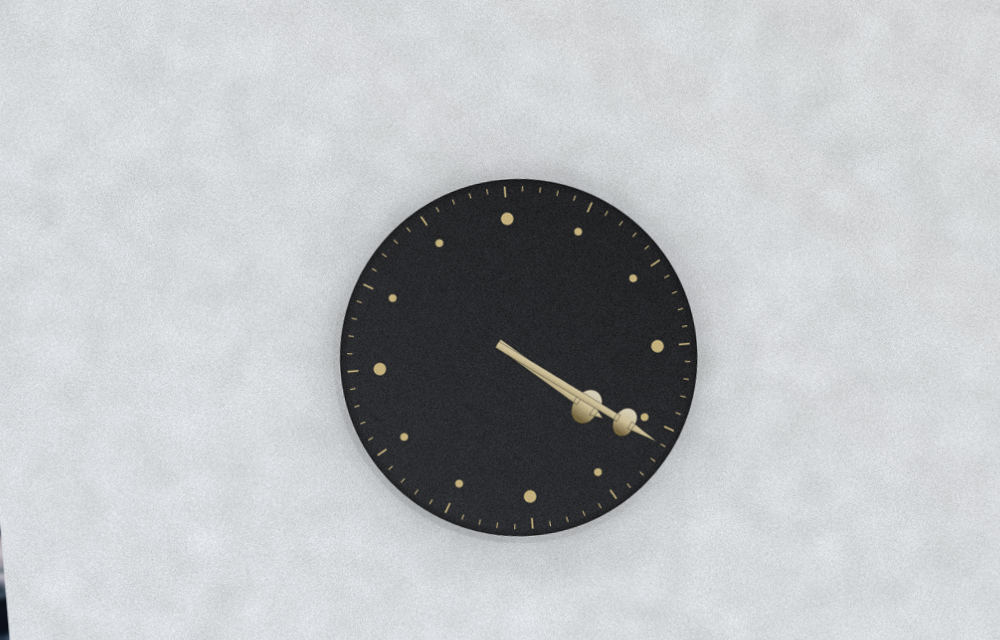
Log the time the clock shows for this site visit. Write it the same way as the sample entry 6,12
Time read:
4,21
